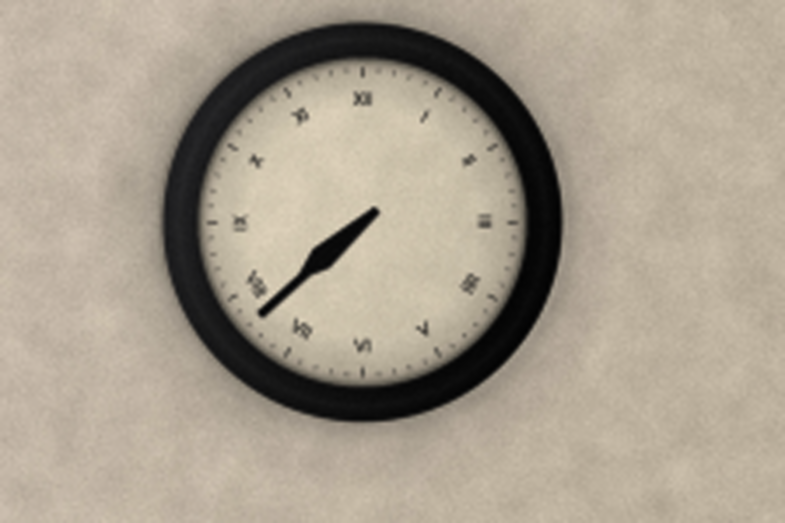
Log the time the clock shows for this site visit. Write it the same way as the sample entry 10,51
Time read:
7,38
